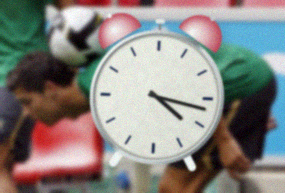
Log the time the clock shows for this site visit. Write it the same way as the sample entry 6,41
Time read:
4,17
